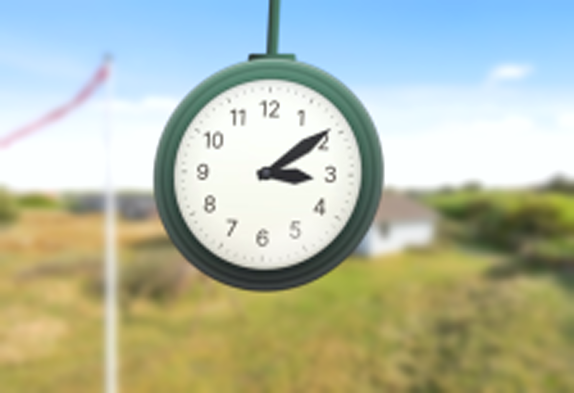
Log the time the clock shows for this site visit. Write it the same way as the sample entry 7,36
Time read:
3,09
